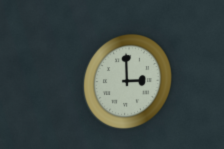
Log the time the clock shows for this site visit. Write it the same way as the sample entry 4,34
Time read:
2,59
